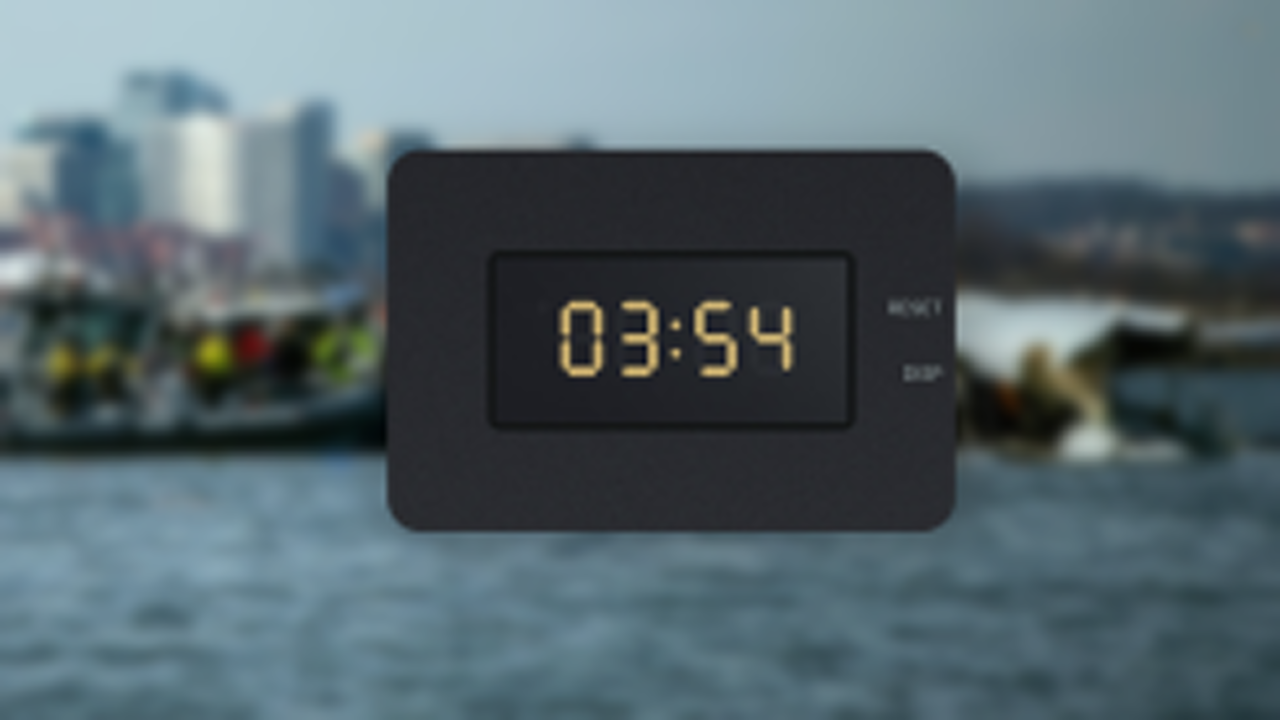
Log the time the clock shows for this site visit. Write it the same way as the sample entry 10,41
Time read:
3,54
